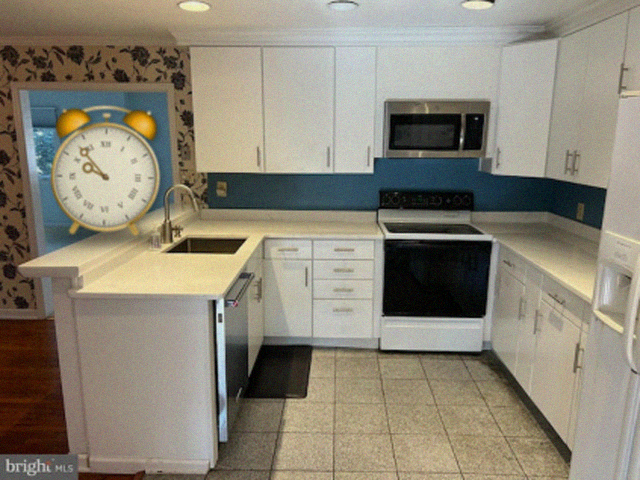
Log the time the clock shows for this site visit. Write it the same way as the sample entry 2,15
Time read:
9,53
